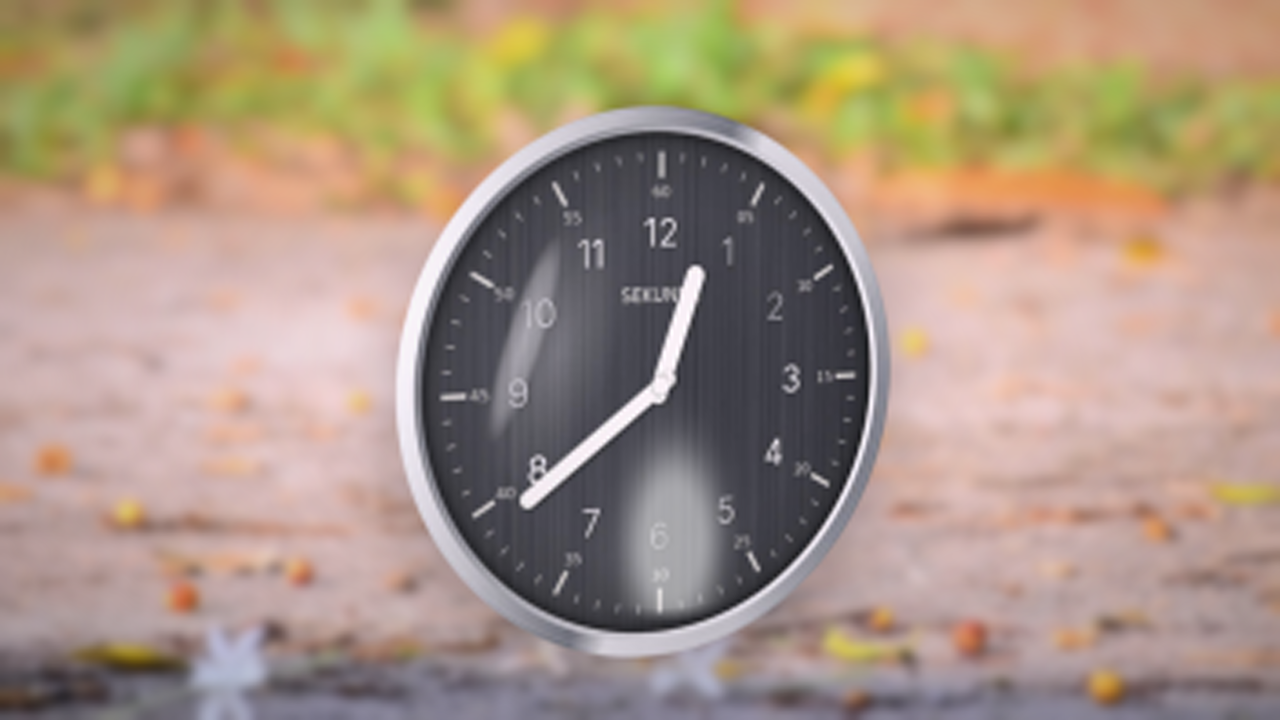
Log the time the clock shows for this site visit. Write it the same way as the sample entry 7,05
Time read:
12,39
